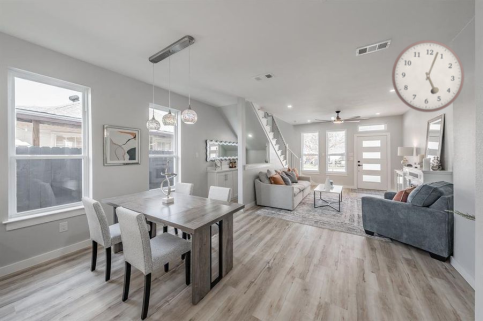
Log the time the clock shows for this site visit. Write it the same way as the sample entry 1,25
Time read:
5,03
